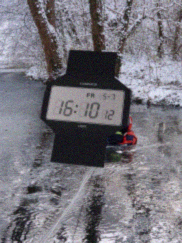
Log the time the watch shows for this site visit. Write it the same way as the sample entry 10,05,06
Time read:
16,10,12
